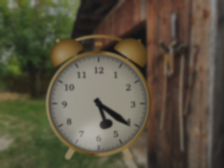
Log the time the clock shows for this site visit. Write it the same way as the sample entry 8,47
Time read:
5,21
